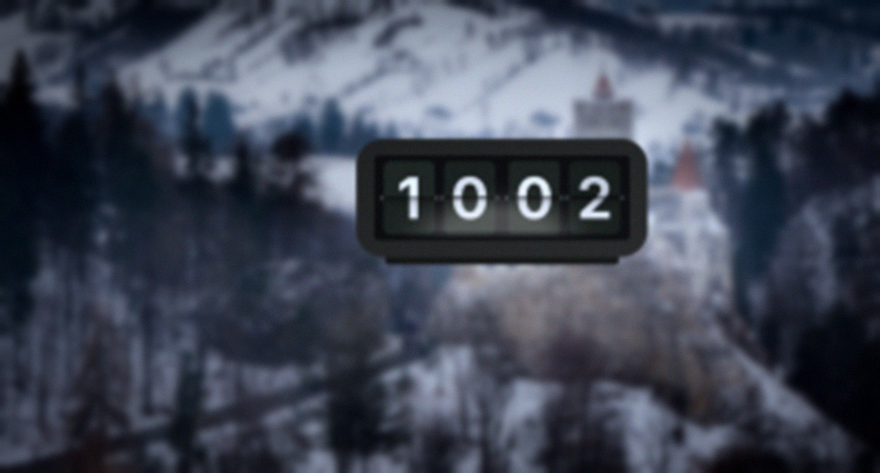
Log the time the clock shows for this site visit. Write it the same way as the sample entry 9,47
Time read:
10,02
